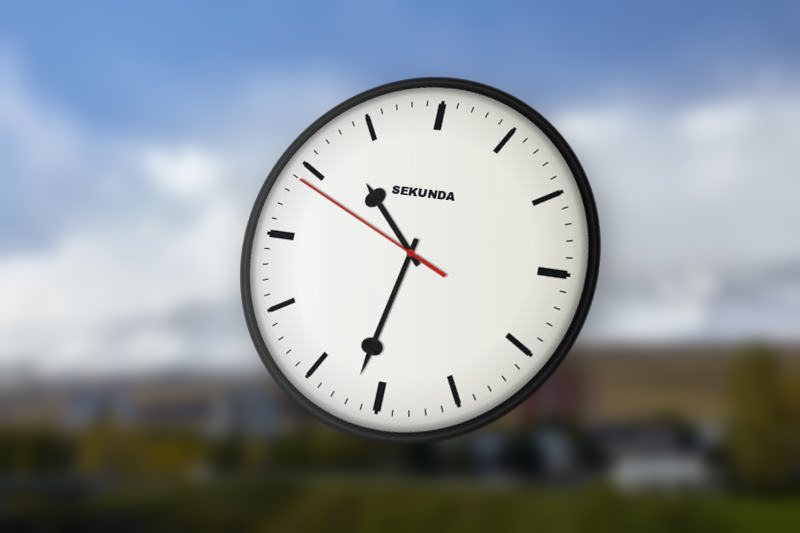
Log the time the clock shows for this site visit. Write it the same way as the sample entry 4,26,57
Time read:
10,31,49
